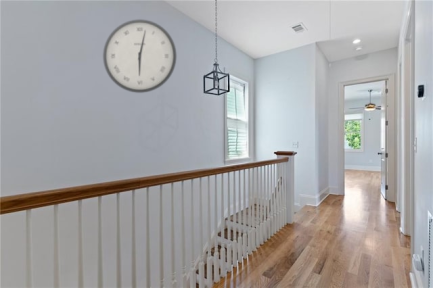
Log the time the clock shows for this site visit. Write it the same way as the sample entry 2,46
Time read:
6,02
